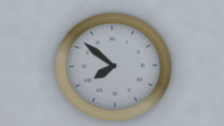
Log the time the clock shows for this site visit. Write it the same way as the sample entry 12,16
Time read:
7,52
